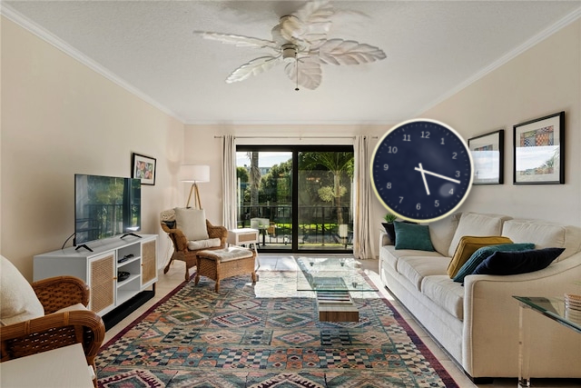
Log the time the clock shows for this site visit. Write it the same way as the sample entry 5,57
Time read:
5,17
